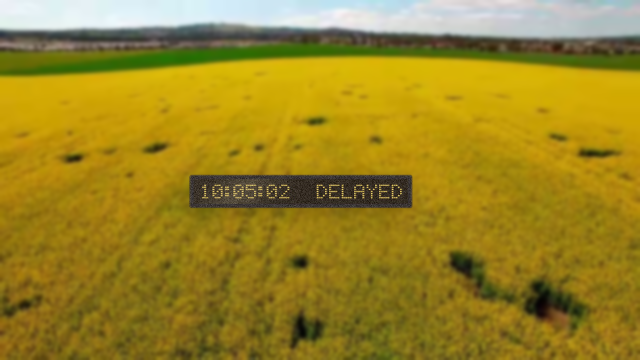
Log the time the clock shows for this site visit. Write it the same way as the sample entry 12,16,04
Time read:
10,05,02
